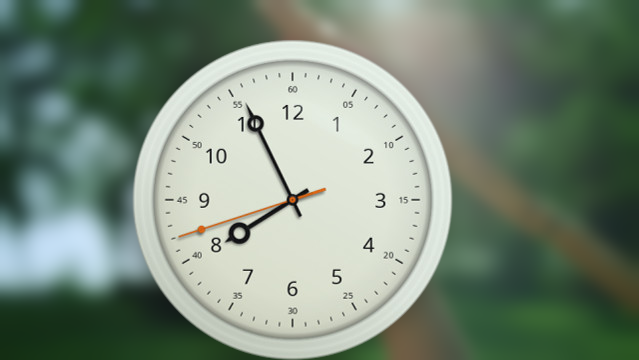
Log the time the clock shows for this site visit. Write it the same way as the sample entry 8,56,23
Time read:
7,55,42
